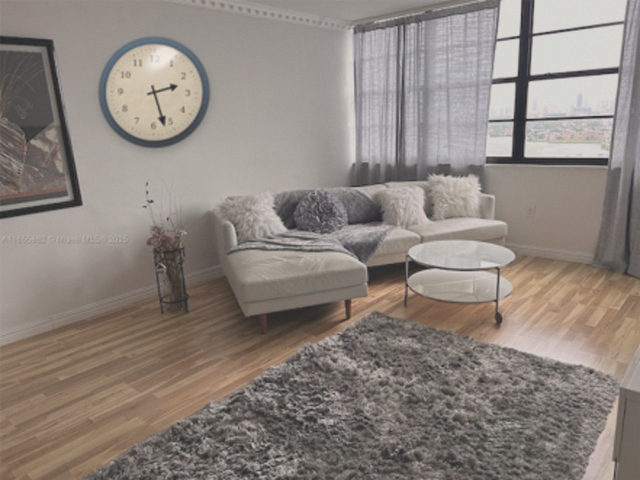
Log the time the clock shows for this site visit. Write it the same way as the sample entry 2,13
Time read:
2,27
